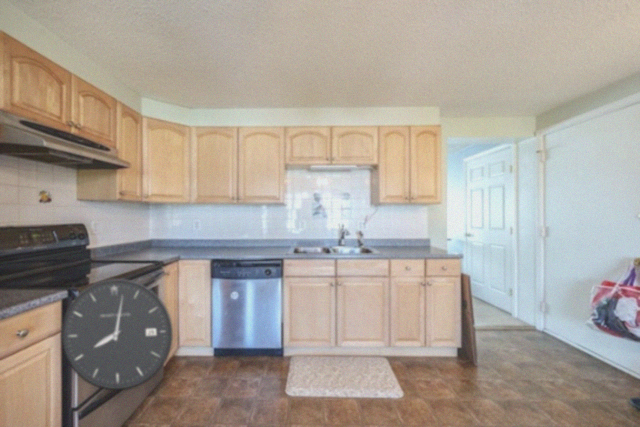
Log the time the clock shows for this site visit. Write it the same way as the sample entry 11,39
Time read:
8,02
